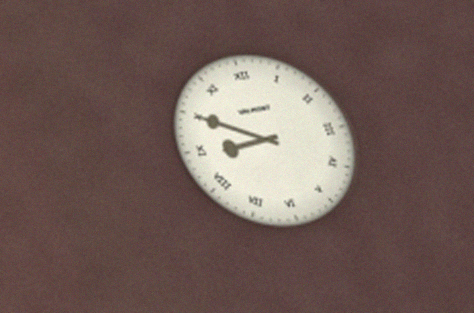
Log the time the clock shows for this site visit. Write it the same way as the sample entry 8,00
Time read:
8,50
